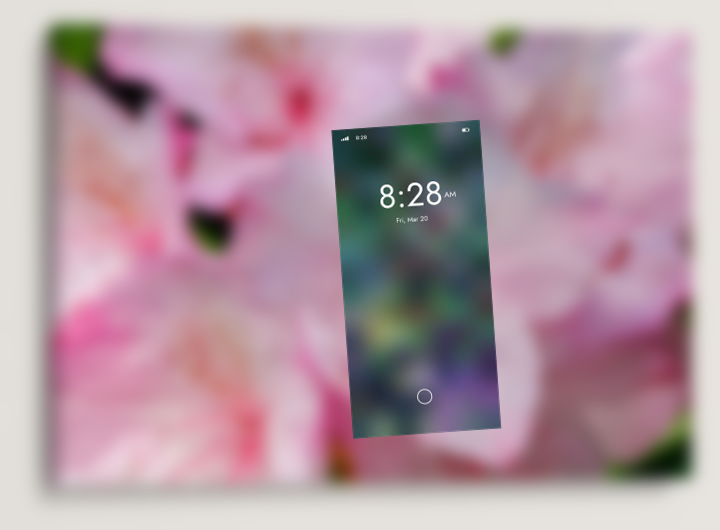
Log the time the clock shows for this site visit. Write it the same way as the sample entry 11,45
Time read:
8,28
